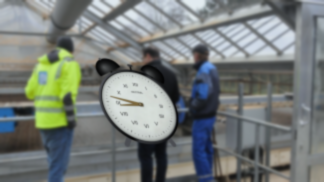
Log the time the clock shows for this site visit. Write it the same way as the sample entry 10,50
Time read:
8,47
